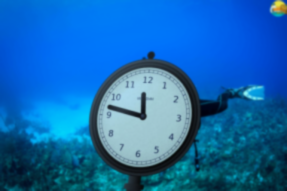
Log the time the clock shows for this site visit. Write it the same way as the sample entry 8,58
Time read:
11,47
